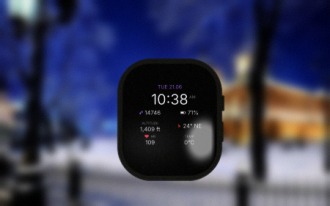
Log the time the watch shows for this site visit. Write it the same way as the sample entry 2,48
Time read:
10,38
